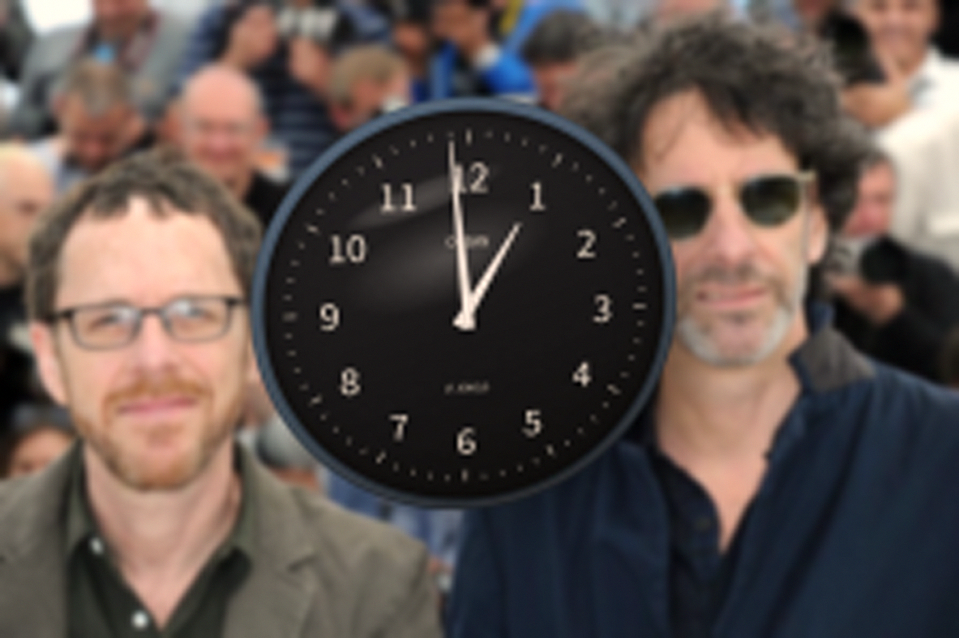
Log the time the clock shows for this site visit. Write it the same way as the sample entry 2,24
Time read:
12,59
